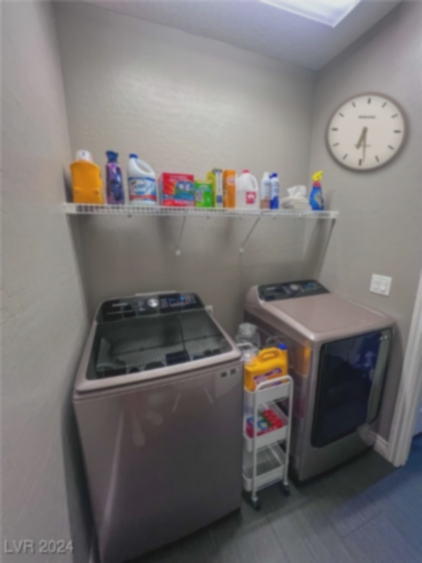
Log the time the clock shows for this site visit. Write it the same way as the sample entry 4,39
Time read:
6,29
